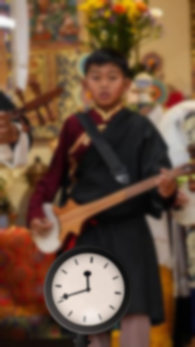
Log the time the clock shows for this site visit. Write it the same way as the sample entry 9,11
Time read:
11,41
